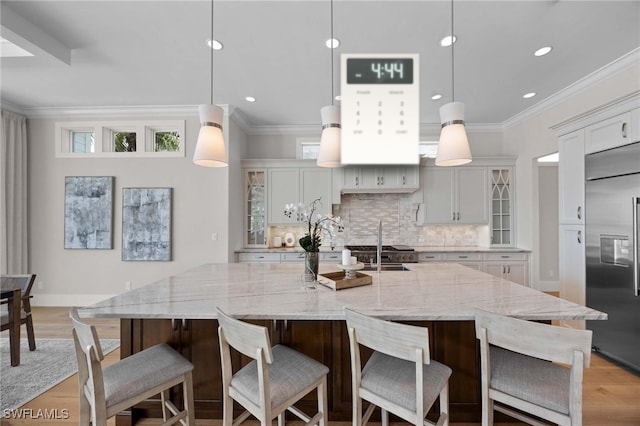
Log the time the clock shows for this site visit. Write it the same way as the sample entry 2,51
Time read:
4,44
